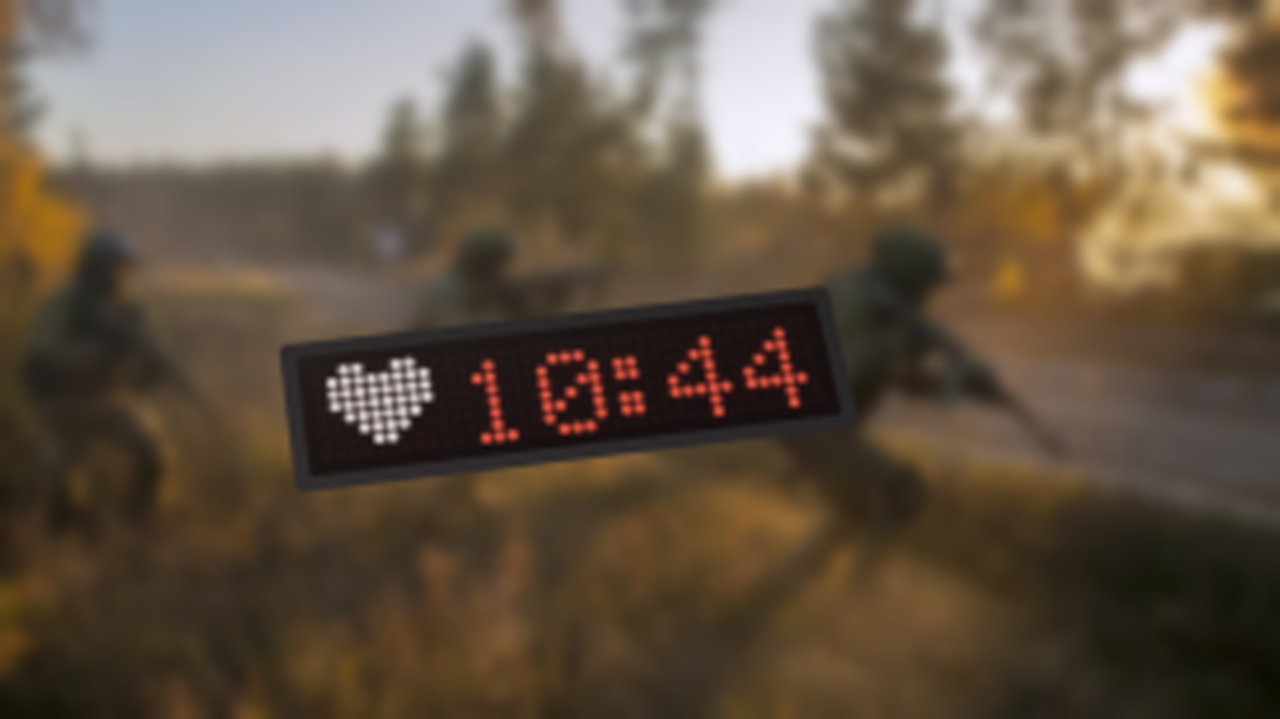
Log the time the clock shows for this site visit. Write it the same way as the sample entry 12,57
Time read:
10,44
